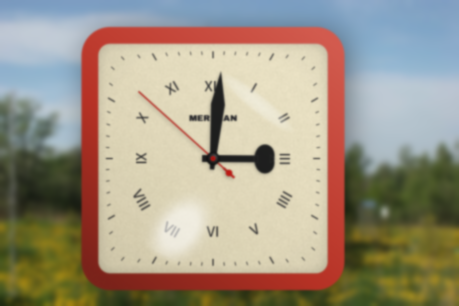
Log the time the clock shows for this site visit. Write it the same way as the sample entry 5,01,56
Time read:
3,00,52
